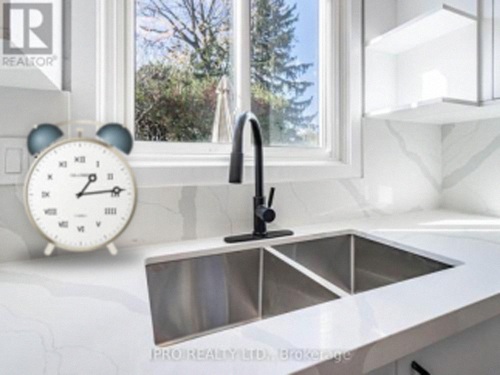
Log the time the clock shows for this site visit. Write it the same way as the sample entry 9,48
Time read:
1,14
